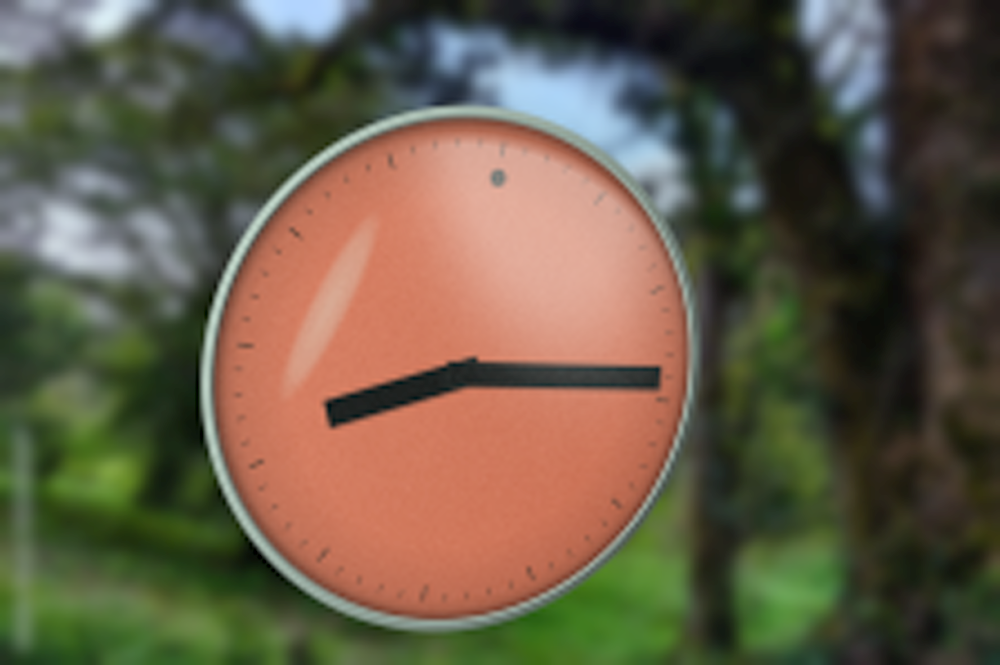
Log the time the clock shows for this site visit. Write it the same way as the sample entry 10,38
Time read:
8,14
